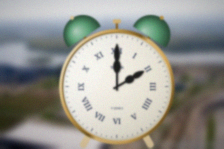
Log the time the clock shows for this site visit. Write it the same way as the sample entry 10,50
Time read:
2,00
